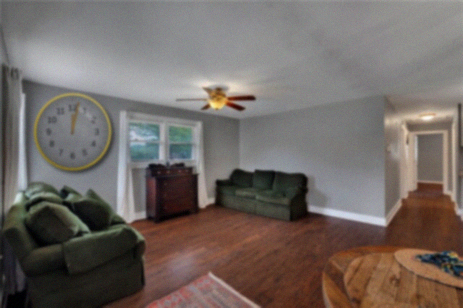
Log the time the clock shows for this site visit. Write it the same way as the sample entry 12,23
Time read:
12,02
